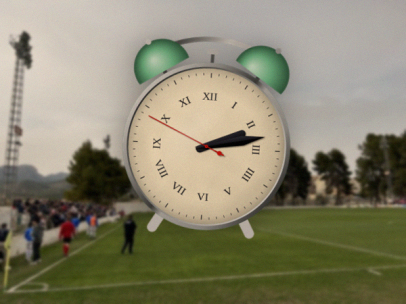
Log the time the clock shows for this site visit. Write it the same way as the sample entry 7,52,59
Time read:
2,12,49
